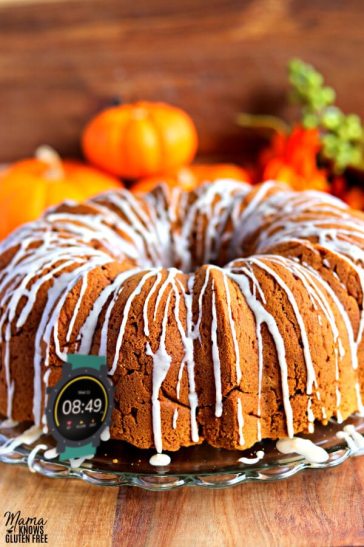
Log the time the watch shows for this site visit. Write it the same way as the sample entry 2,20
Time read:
8,49
